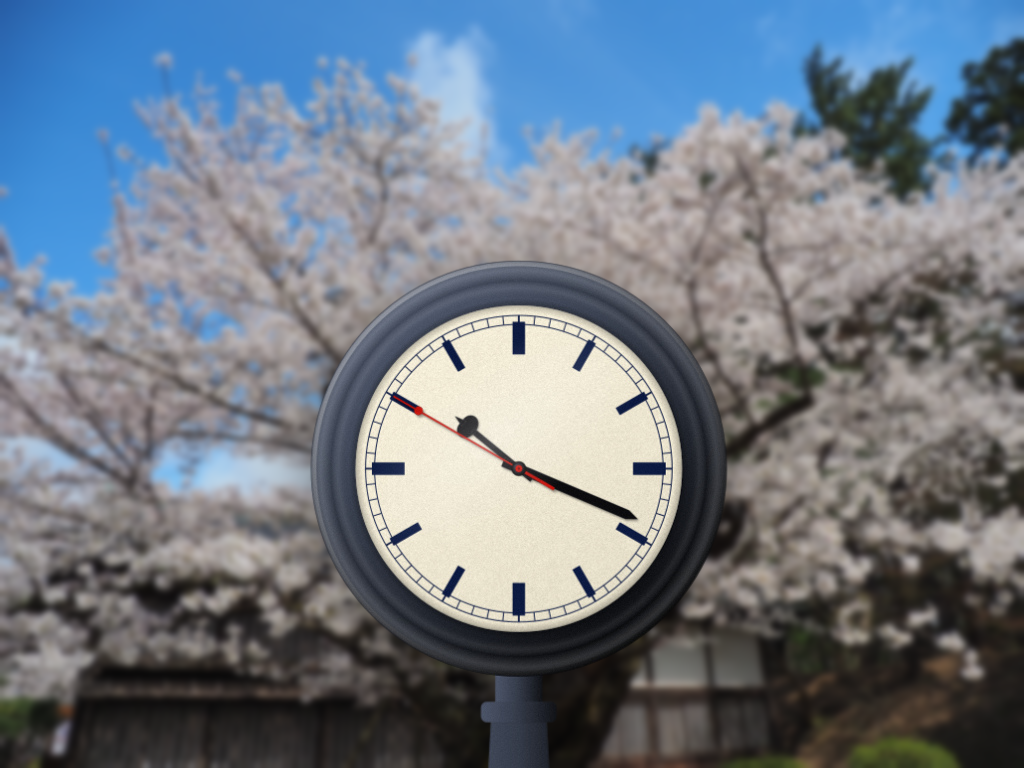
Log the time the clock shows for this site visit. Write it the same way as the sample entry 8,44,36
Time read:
10,18,50
